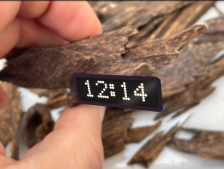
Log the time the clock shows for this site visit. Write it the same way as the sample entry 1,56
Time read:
12,14
